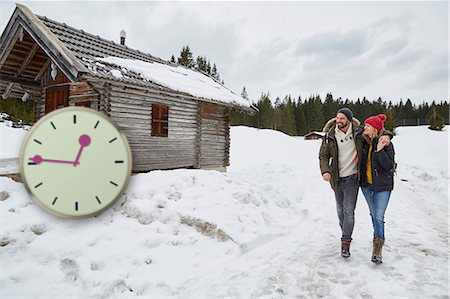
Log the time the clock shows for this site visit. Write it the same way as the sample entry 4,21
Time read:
12,46
